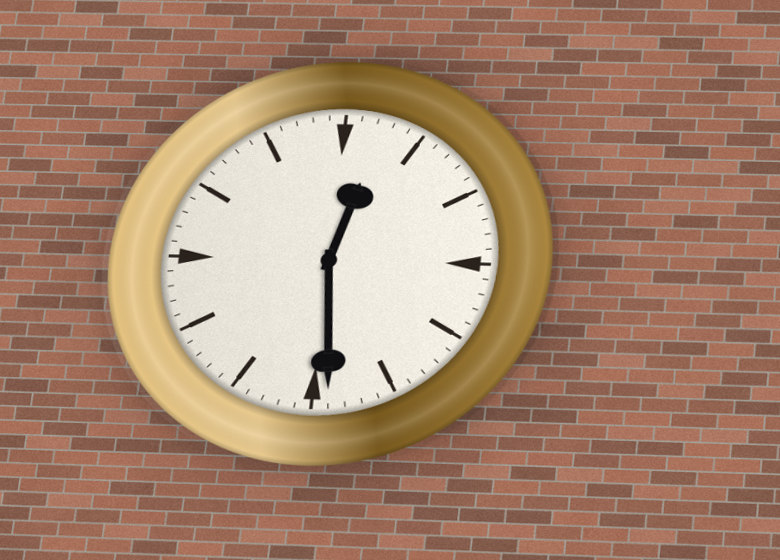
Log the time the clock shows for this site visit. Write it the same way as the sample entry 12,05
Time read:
12,29
